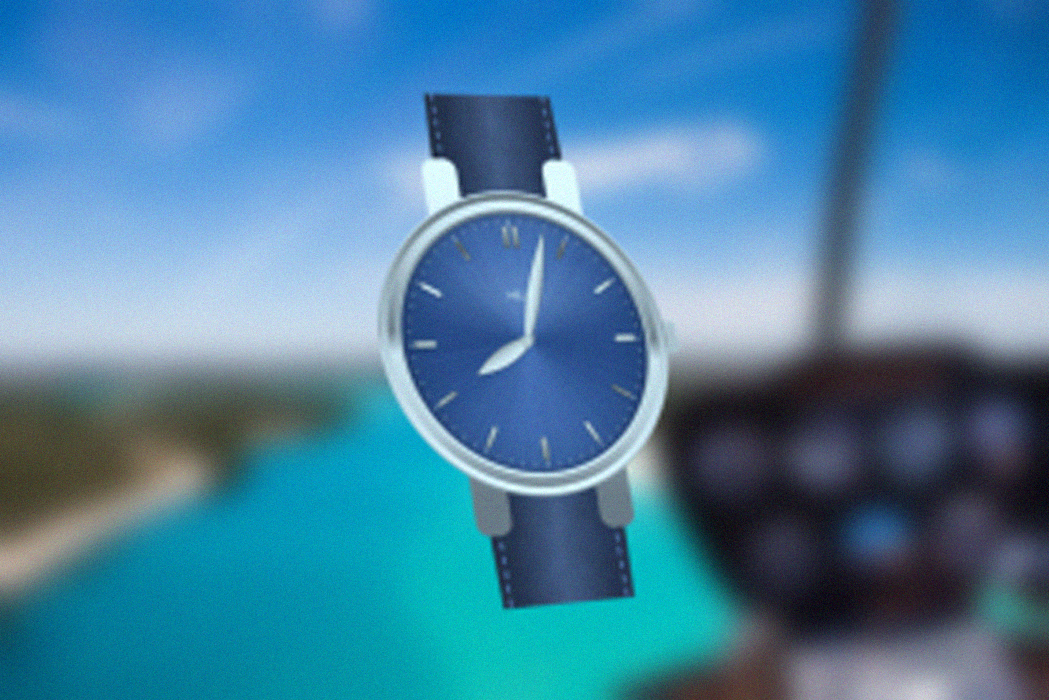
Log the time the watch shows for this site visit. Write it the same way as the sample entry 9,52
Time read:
8,03
